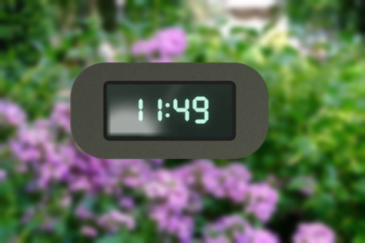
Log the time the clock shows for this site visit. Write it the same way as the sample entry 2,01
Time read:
11,49
